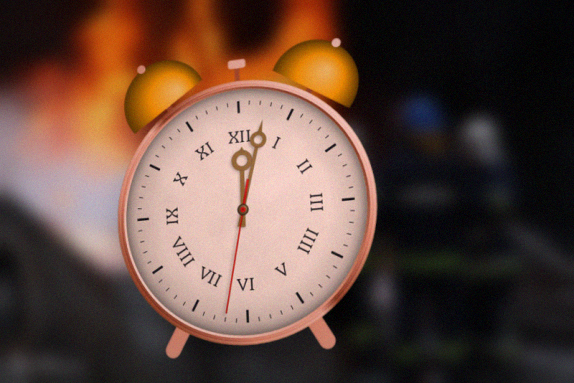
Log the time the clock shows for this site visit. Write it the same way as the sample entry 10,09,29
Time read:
12,02,32
